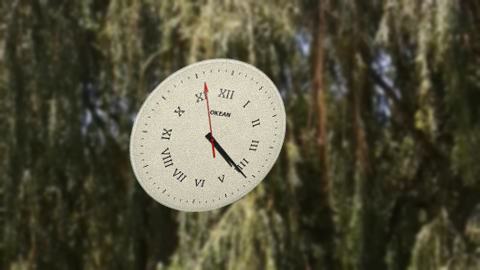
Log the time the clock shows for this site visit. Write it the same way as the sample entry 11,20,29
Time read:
4,20,56
